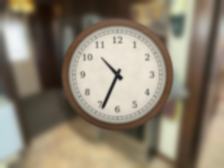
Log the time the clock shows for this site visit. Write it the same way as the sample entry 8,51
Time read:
10,34
